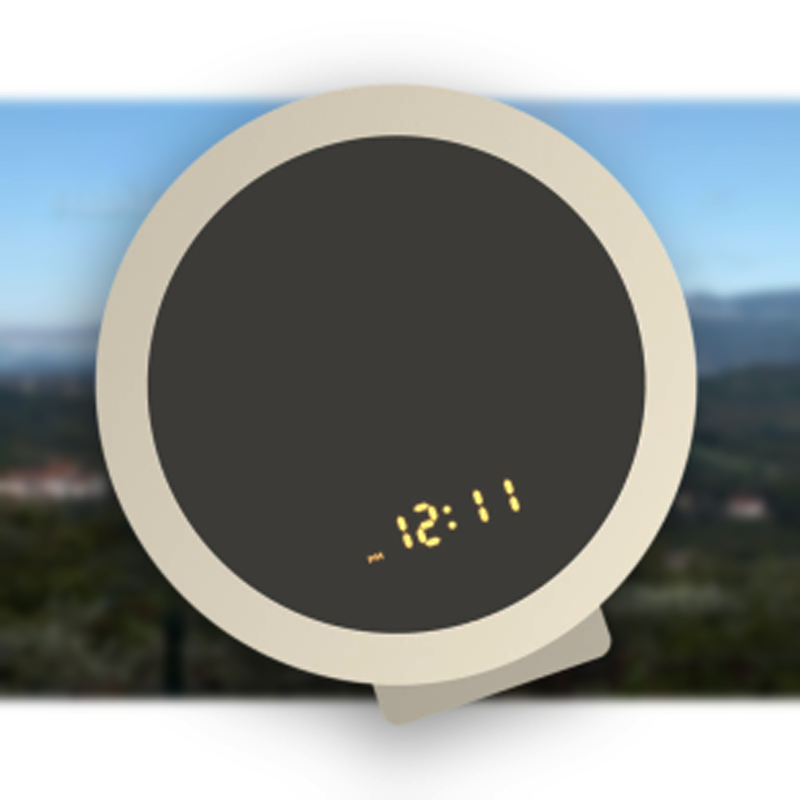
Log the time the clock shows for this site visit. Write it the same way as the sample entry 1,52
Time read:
12,11
